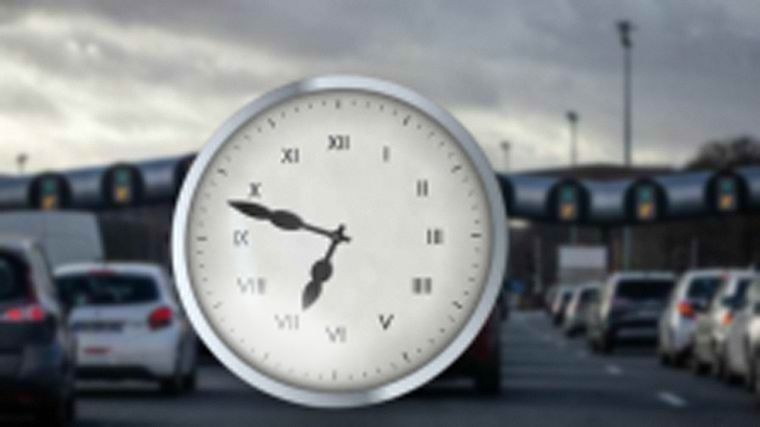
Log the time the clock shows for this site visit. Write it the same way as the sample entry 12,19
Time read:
6,48
